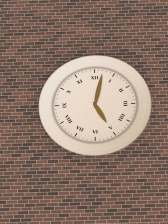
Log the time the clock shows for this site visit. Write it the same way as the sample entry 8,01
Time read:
5,02
